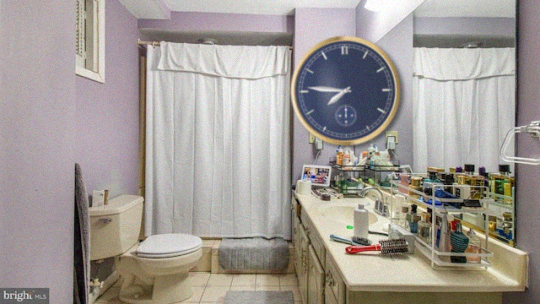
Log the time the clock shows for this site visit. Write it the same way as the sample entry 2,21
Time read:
7,46
